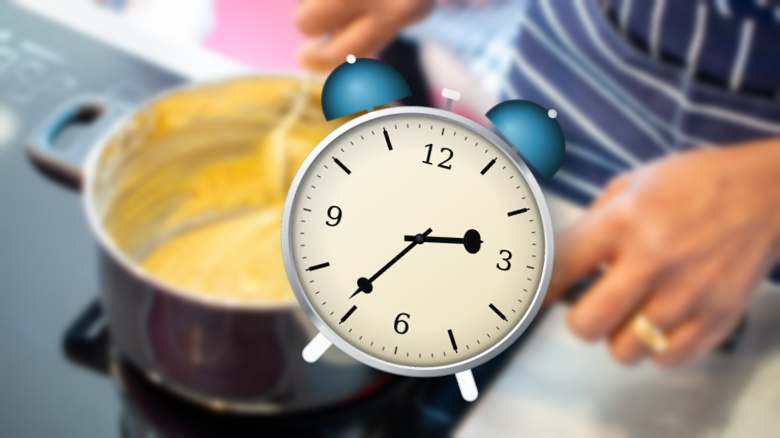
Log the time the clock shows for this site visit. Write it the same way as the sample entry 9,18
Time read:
2,36
